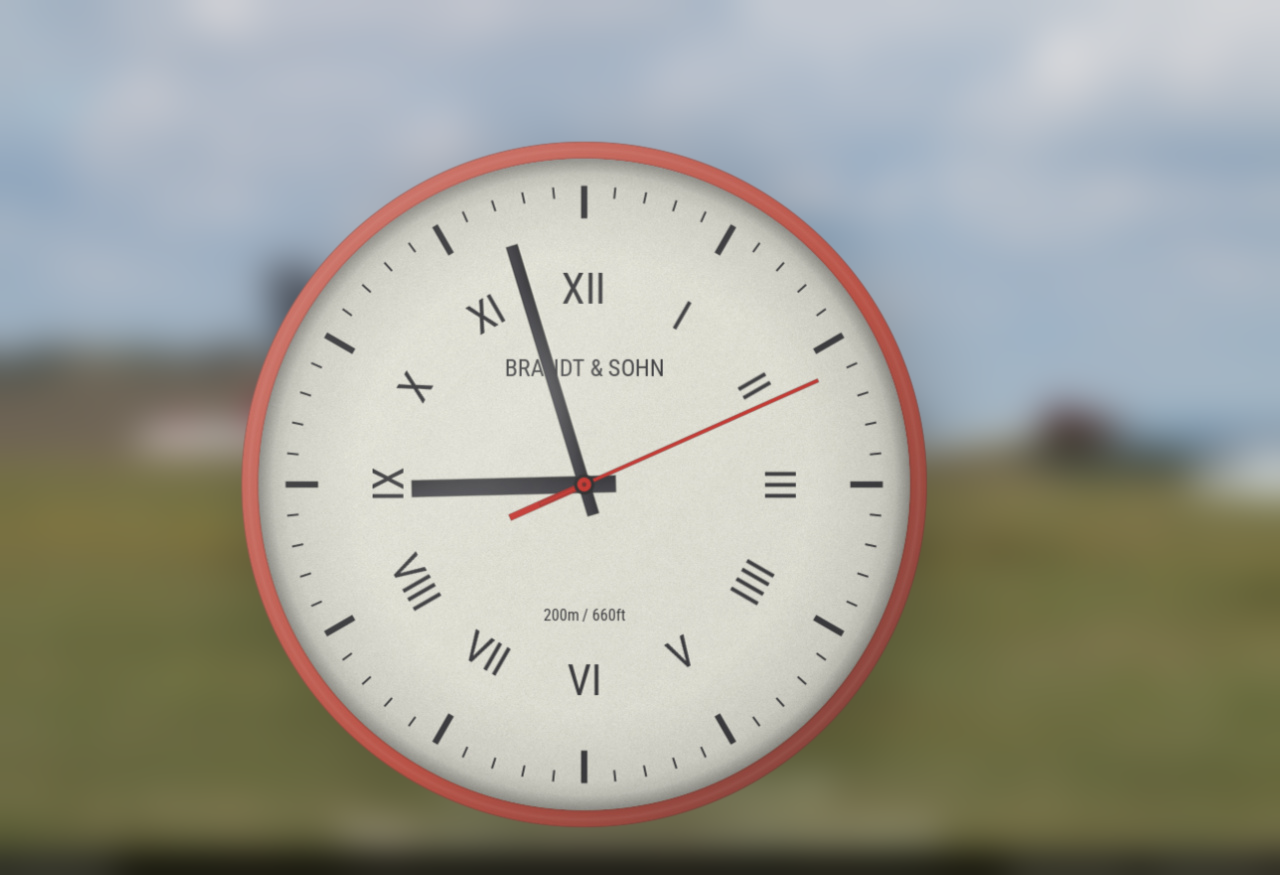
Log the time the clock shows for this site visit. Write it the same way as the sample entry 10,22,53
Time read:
8,57,11
